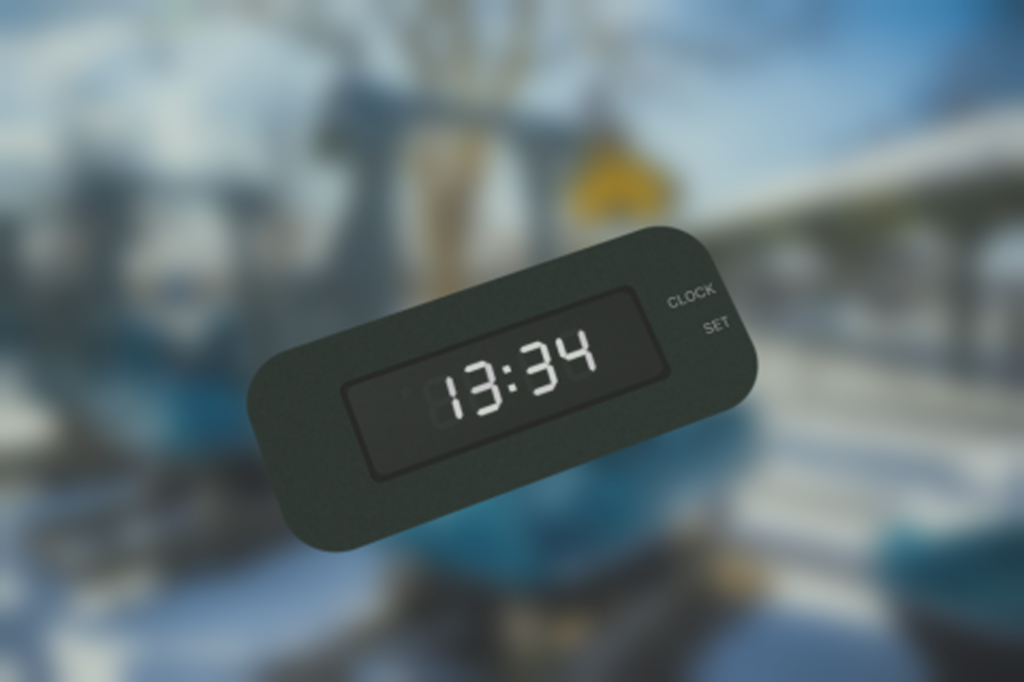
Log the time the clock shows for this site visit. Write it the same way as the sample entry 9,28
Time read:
13,34
